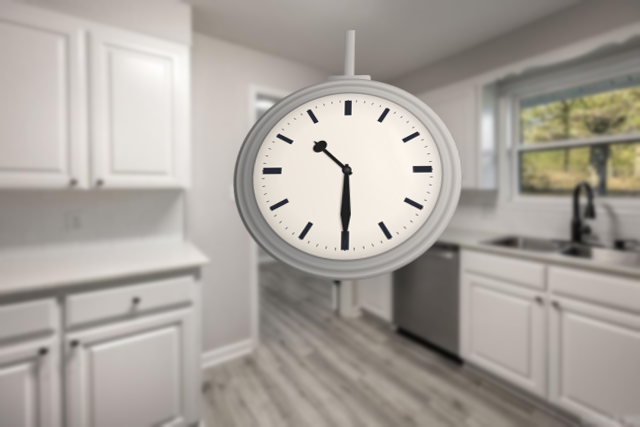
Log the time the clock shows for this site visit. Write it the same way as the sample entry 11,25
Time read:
10,30
